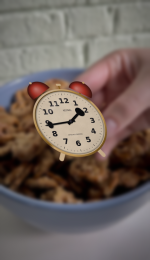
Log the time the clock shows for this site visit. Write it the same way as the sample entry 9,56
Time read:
1,44
